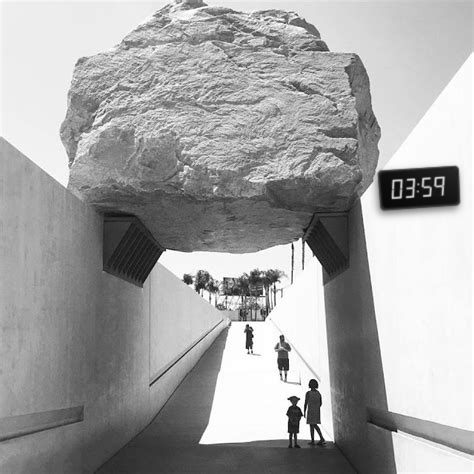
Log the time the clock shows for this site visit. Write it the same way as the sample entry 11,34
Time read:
3,59
